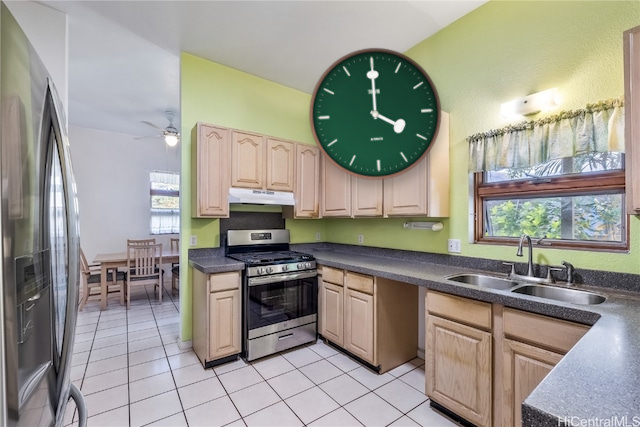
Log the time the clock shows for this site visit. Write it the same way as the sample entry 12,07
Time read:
4,00
